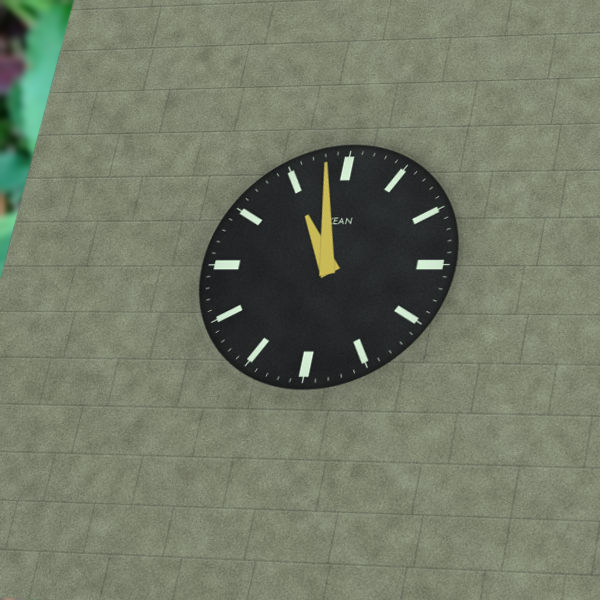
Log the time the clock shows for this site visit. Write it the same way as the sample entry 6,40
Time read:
10,58
